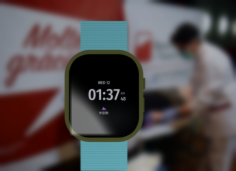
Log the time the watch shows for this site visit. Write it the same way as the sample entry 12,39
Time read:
1,37
